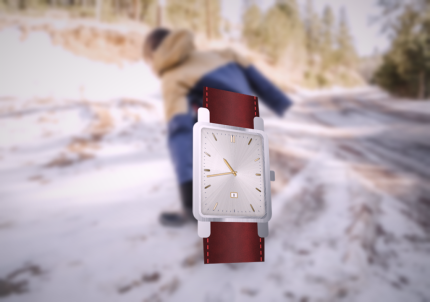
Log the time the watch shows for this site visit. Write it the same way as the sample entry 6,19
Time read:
10,43
